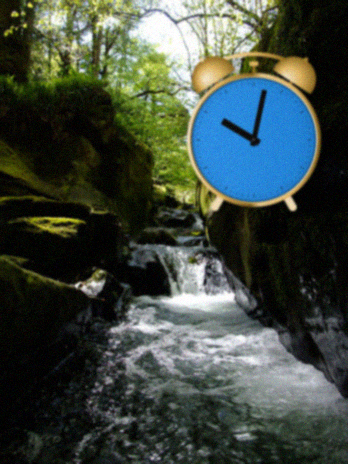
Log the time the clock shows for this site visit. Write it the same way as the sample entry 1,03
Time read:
10,02
